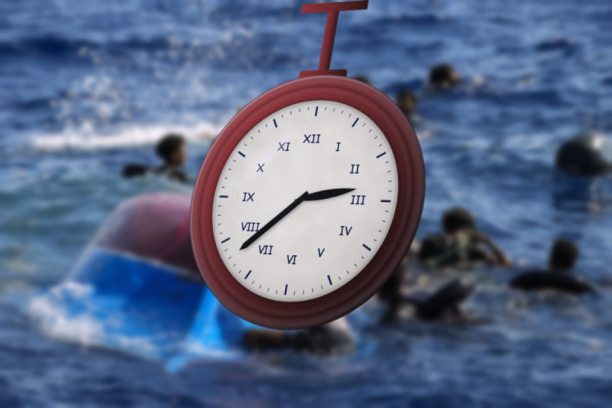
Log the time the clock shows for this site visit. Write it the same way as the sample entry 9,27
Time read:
2,38
